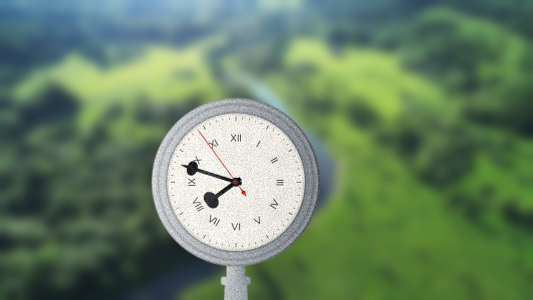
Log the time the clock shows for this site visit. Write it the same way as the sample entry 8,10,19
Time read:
7,47,54
